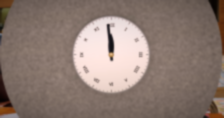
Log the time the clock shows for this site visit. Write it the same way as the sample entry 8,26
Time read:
11,59
